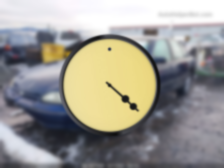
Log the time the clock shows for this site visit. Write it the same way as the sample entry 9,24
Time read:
4,22
